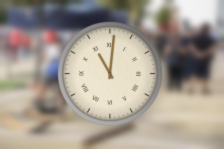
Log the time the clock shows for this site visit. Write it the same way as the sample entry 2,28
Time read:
11,01
